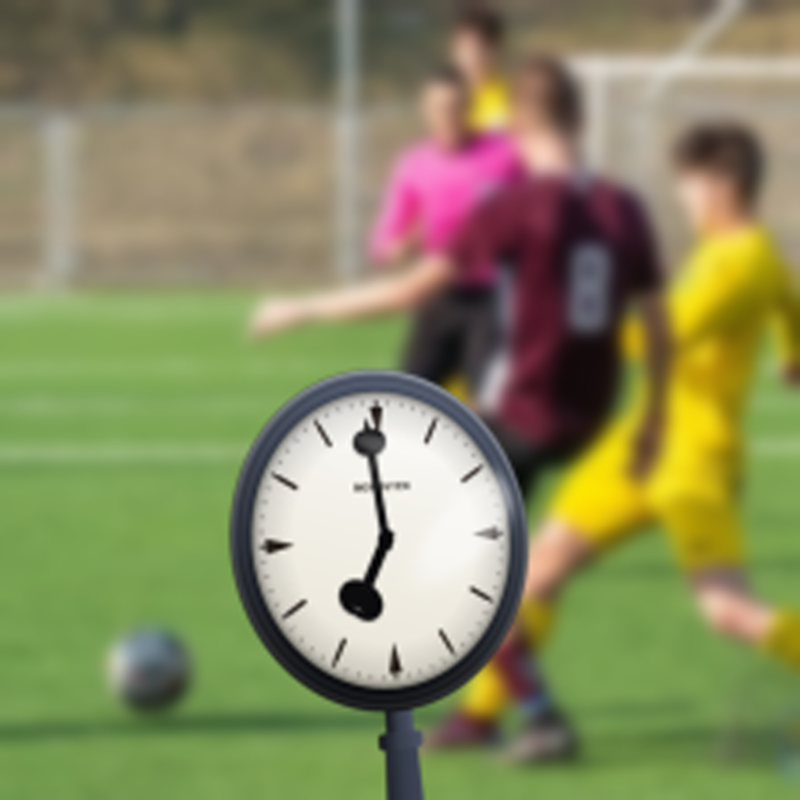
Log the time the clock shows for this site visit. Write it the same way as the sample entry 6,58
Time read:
6,59
